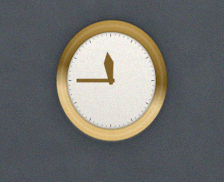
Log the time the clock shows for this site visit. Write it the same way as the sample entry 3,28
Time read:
11,45
